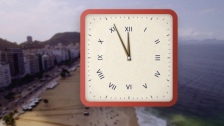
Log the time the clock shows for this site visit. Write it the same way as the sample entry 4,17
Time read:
11,56
